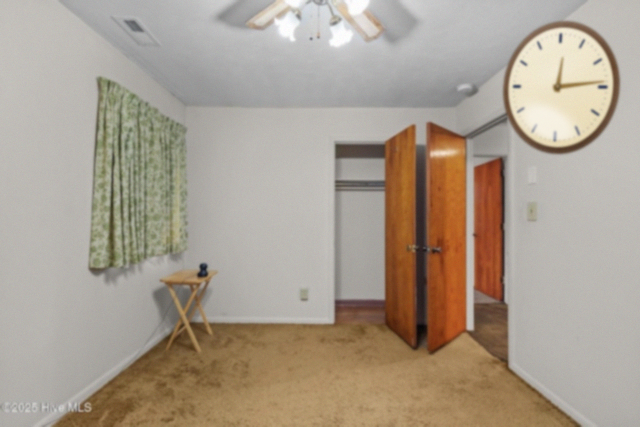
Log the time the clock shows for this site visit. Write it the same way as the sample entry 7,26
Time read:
12,14
